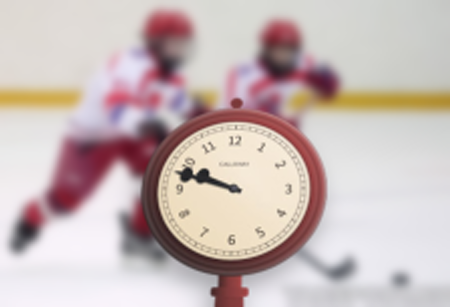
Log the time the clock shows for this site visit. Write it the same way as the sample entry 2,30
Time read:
9,48
